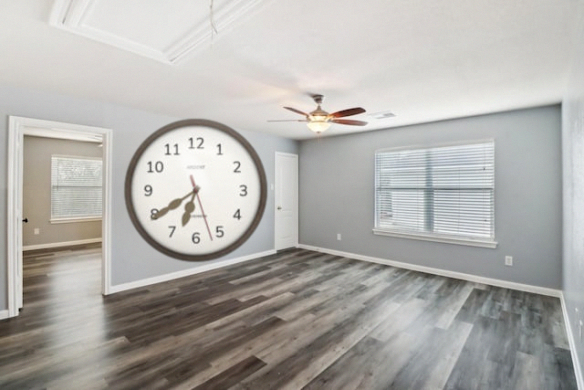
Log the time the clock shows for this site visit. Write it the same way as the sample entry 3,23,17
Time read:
6,39,27
